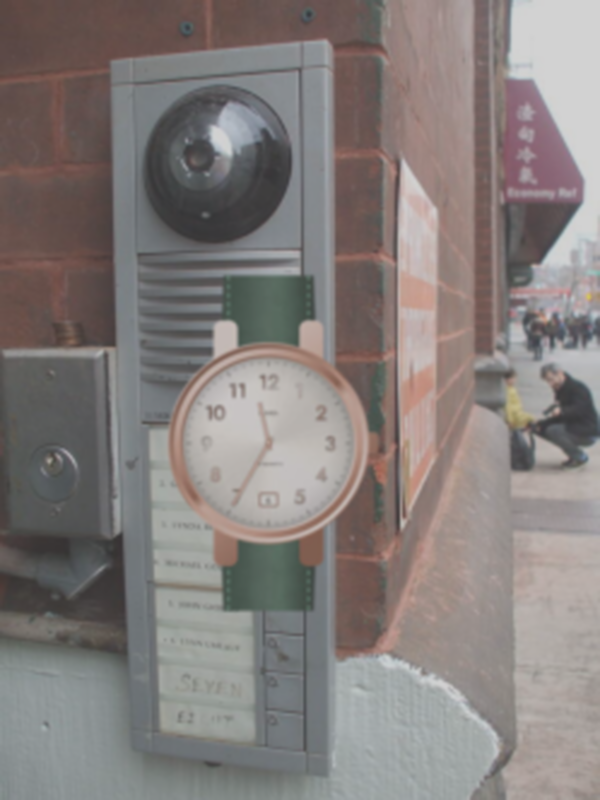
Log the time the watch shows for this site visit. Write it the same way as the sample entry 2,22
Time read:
11,35
